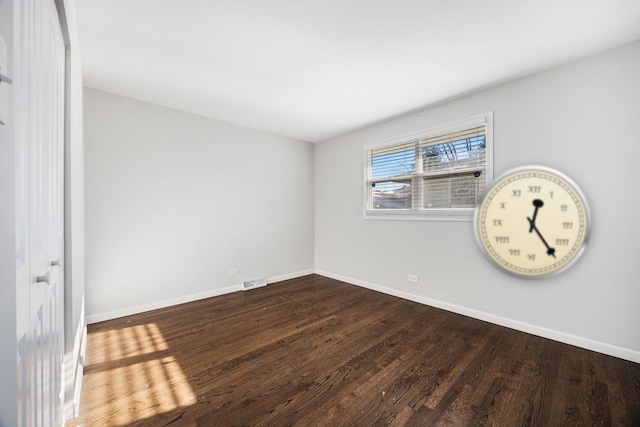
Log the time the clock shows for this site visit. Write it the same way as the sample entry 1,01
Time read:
12,24
